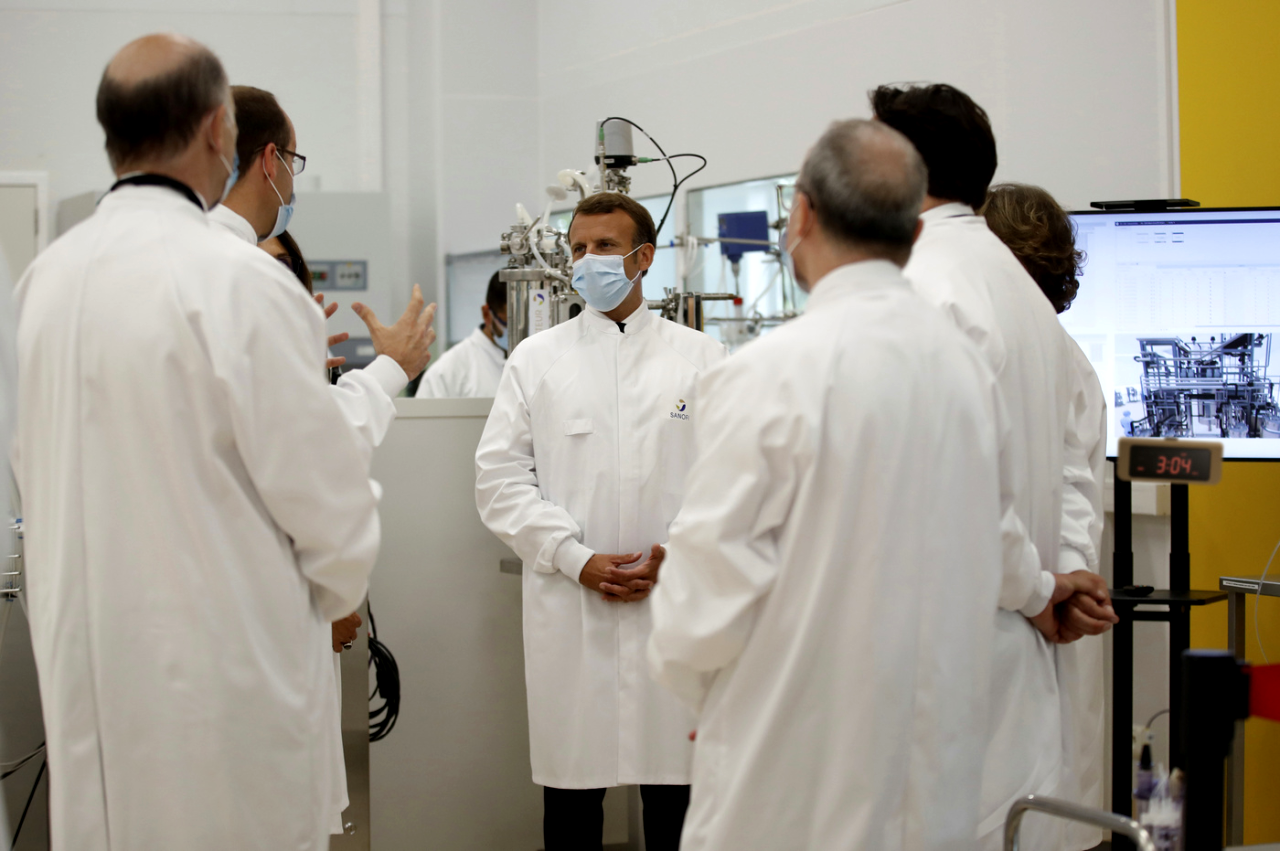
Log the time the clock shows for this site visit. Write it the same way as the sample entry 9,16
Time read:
3,04
